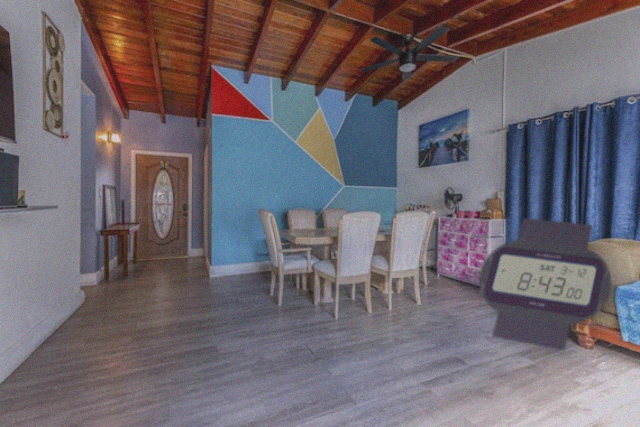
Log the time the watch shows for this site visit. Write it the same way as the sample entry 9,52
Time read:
8,43
